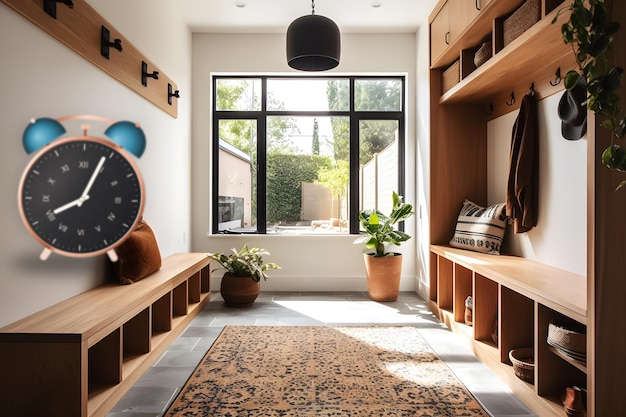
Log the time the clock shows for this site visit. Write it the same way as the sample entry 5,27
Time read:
8,04
